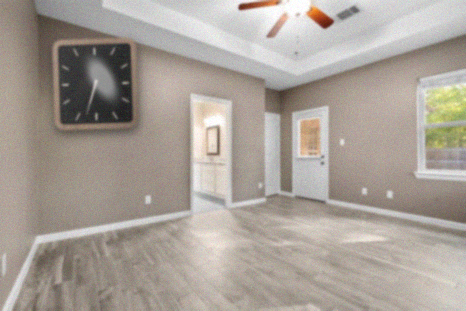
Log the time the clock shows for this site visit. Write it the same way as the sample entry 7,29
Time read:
6,33
